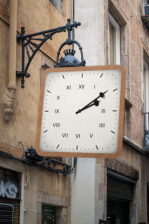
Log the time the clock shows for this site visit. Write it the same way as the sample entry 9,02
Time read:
2,09
